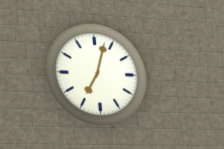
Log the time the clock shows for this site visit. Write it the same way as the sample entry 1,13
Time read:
7,03
